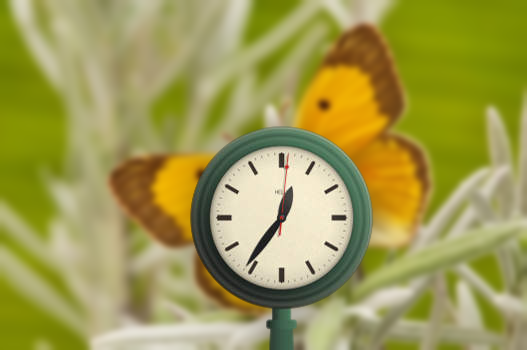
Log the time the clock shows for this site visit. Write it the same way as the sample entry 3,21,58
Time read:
12,36,01
